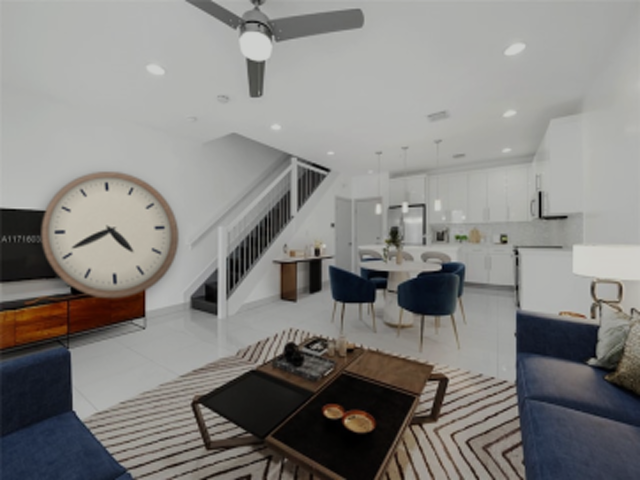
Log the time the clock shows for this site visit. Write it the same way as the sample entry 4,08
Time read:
4,41
